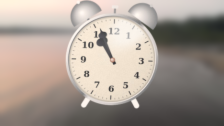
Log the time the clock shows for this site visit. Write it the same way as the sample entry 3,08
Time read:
10,56
